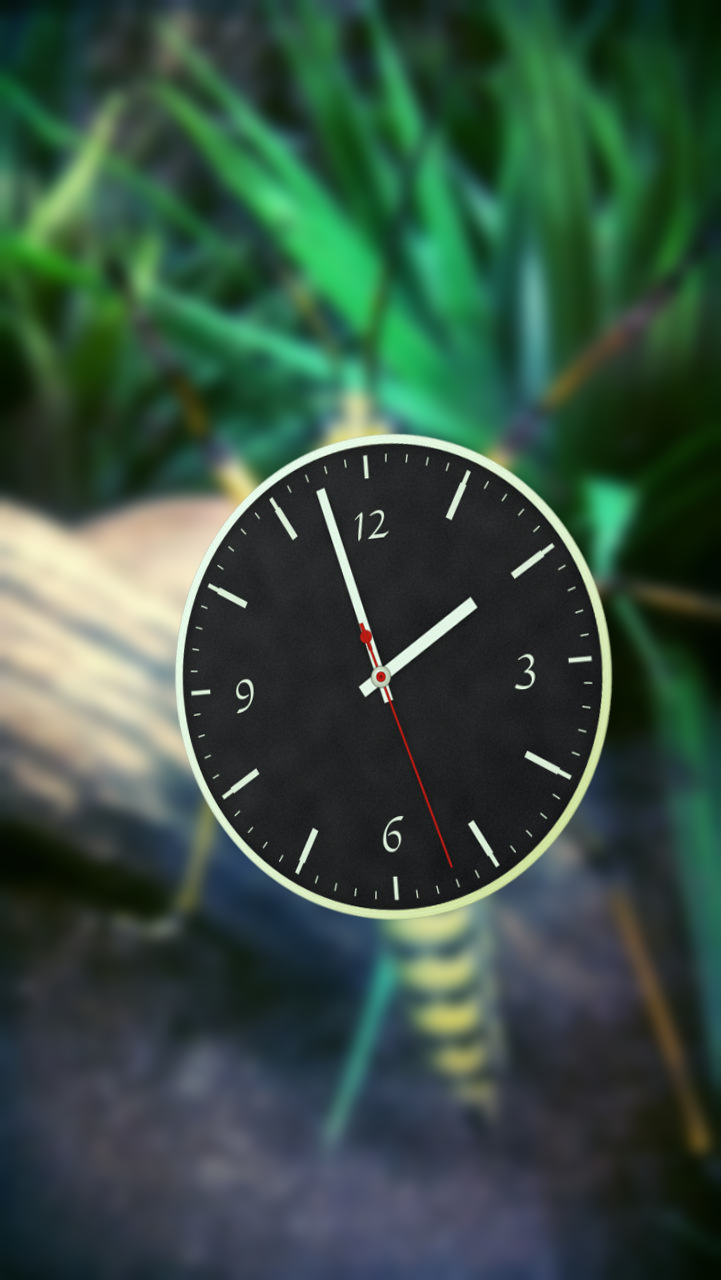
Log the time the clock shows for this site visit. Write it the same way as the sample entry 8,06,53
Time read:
1,57,27
